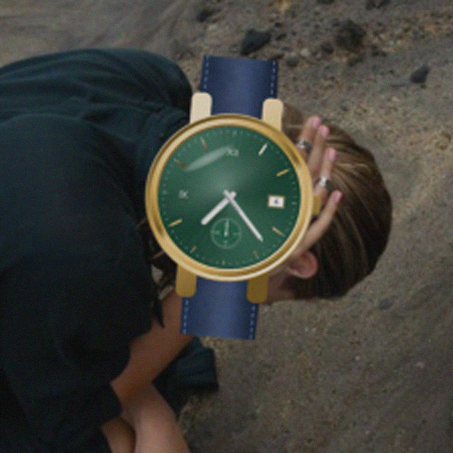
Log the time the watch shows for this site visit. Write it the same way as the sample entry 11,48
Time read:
7,23
